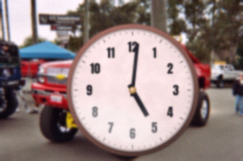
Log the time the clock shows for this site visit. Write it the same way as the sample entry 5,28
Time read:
5,01
